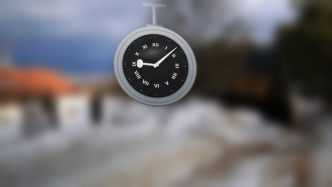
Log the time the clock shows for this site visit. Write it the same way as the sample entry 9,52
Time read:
9,08
